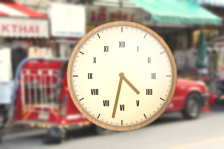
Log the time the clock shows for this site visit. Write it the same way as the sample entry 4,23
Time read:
4,32
